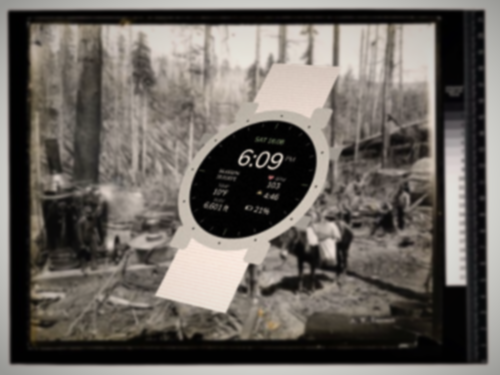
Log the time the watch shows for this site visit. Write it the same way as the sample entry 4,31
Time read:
6,09
